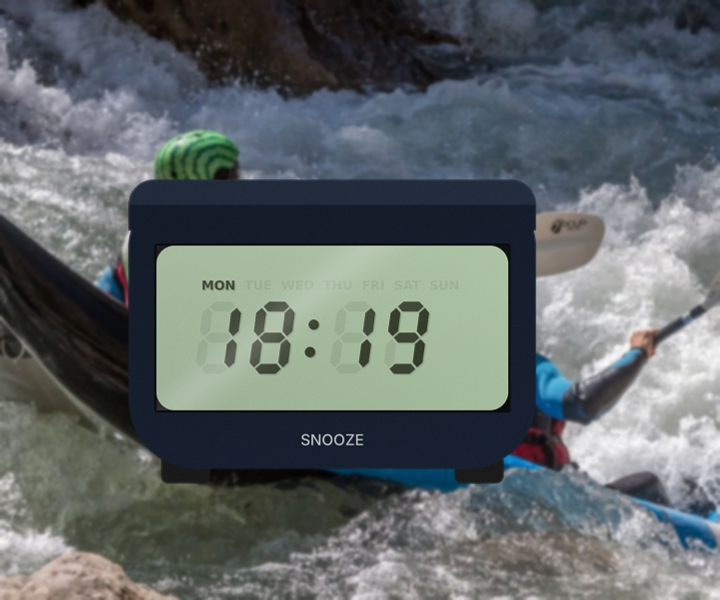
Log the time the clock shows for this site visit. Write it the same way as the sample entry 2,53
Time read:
18,19
